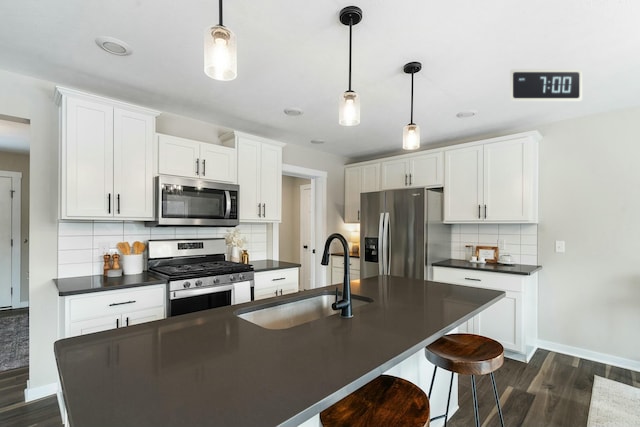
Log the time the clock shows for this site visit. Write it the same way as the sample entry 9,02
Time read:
7,00
